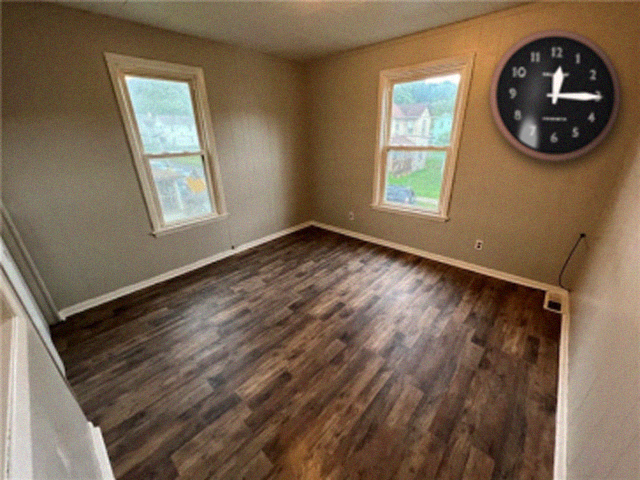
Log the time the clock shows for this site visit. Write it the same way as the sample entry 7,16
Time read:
12,15
